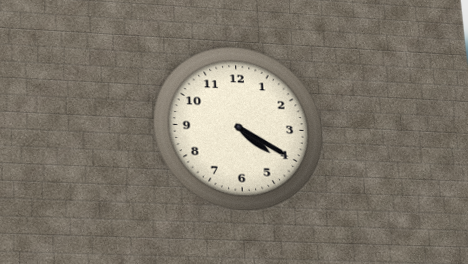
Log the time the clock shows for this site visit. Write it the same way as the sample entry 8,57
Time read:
4,20
